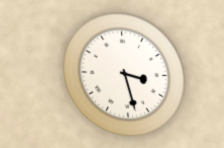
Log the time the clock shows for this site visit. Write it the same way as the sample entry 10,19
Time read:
3,28
